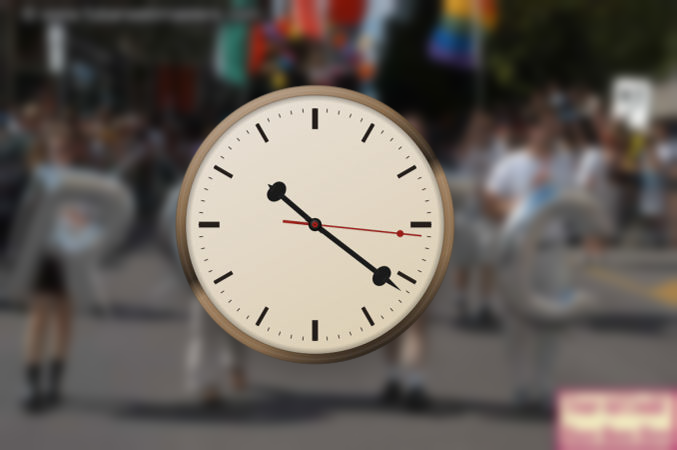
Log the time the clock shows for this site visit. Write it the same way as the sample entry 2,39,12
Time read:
10,21,16
